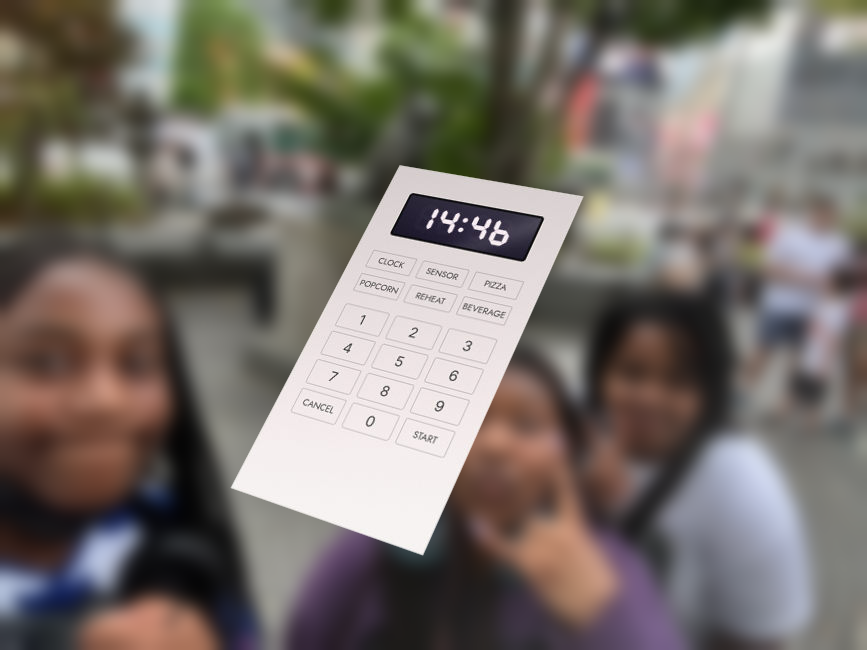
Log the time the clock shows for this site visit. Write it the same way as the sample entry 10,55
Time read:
14,46
